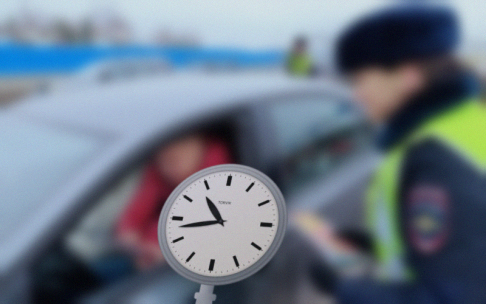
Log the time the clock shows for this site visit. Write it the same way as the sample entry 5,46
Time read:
10,43
